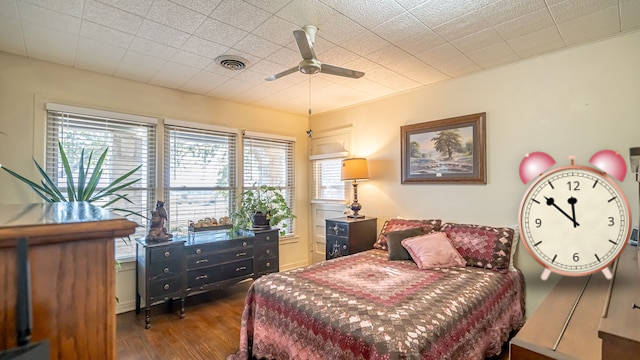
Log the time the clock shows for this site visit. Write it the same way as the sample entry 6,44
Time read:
11,52
